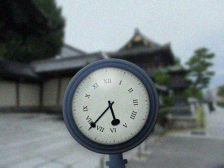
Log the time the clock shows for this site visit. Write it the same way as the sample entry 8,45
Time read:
5,38
